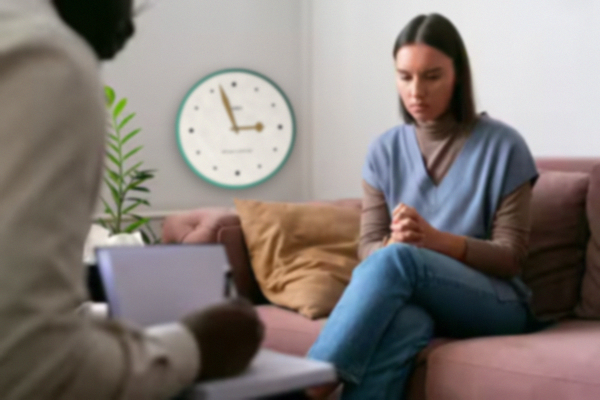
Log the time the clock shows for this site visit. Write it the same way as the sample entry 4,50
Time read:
2,57
